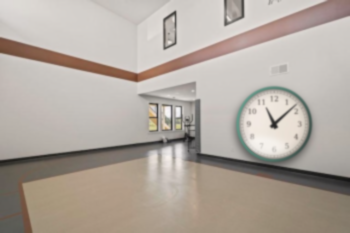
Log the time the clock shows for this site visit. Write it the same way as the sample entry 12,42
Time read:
11,08
